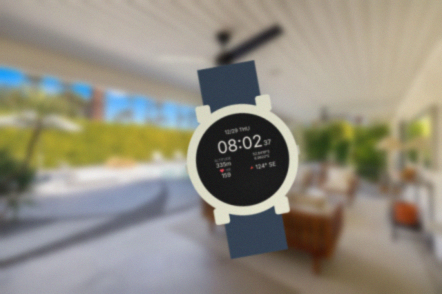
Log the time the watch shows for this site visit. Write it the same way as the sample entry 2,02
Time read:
8,02
